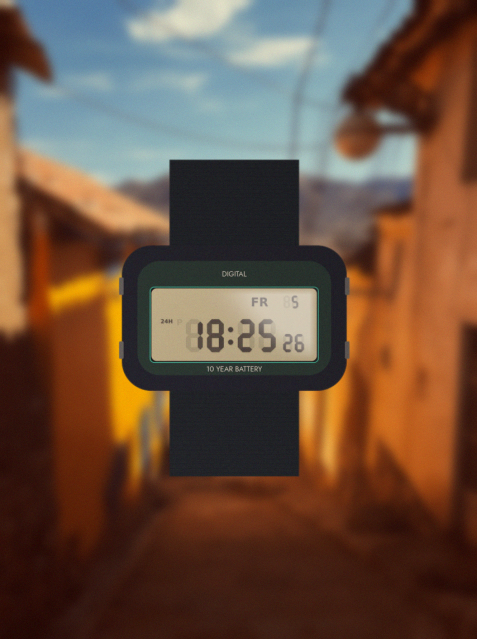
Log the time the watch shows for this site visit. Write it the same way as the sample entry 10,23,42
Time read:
18,25,26
